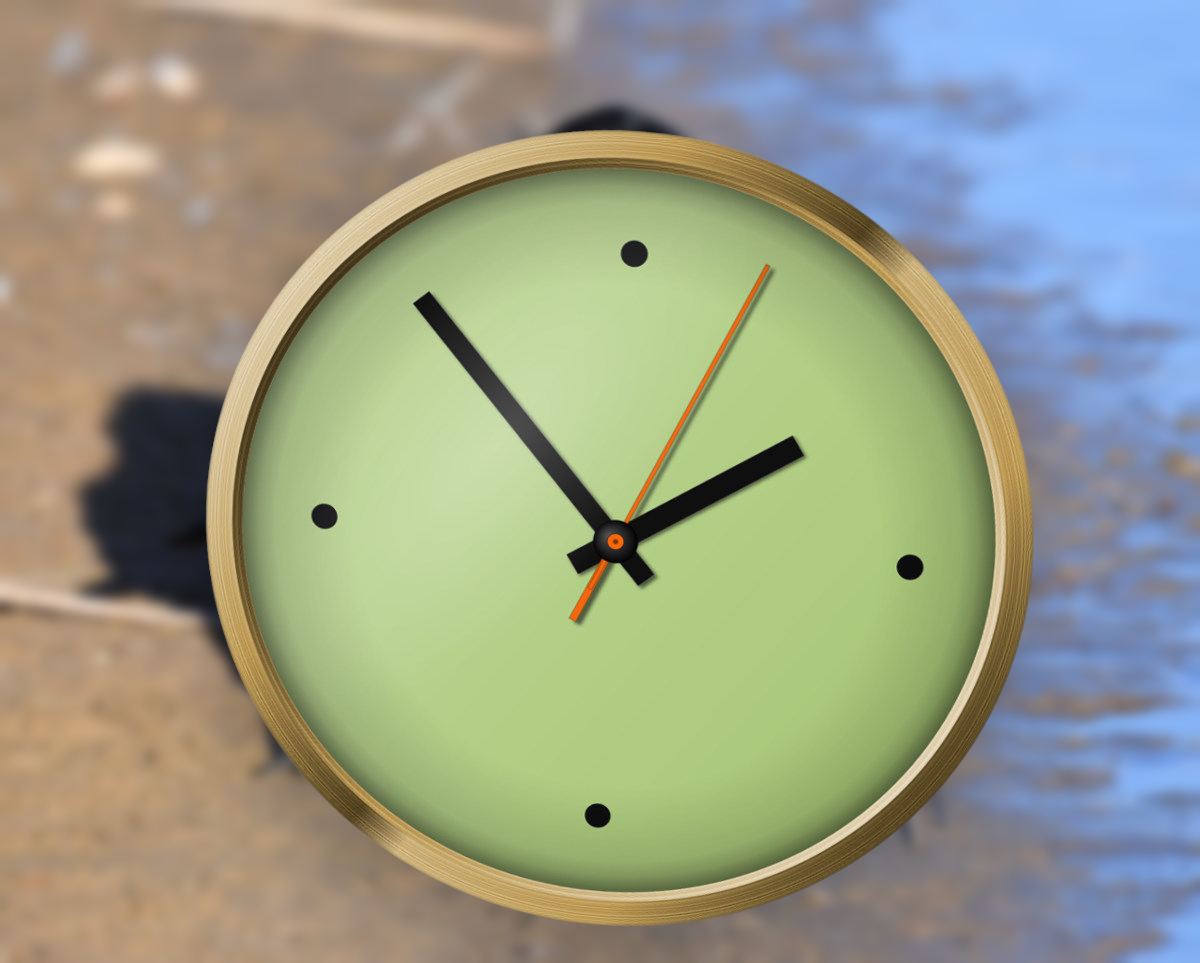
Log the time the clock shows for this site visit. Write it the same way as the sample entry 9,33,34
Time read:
1,53,04
